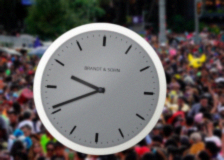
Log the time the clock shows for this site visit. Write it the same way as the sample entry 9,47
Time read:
9,41
